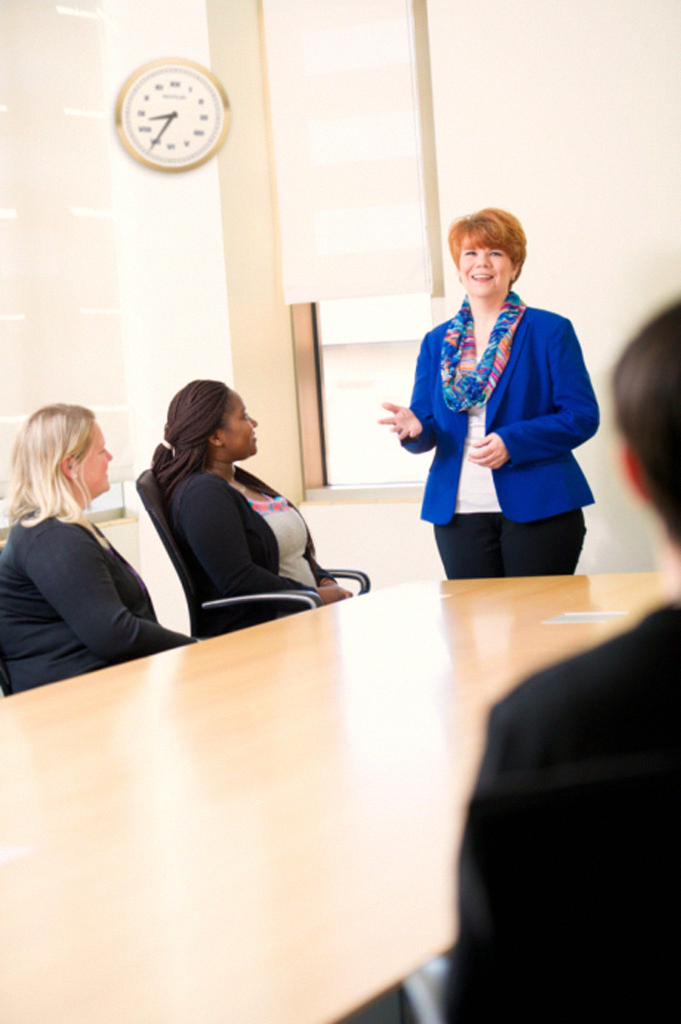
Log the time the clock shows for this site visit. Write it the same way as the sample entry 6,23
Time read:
8,35
